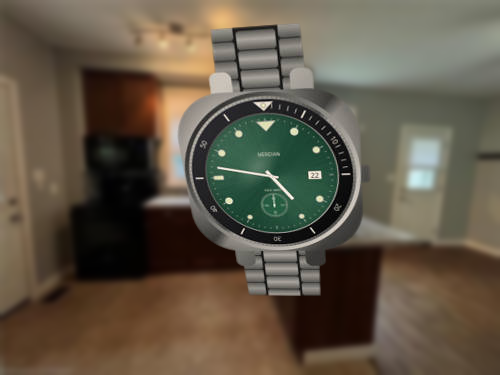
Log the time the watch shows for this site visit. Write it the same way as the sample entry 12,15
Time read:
4,47
